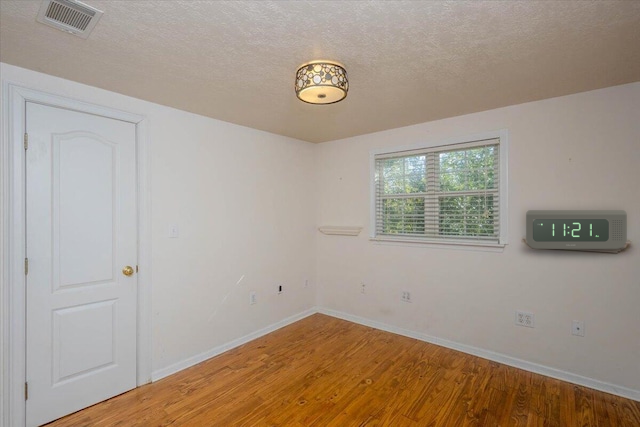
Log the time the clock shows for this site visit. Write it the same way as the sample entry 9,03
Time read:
11,21
